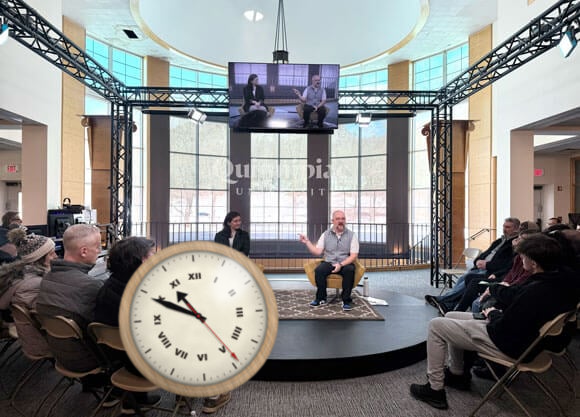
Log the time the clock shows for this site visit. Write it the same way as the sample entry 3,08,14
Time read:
10,49,24
